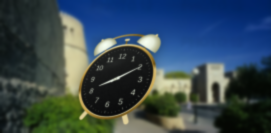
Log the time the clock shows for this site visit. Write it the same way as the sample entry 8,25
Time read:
8,10
